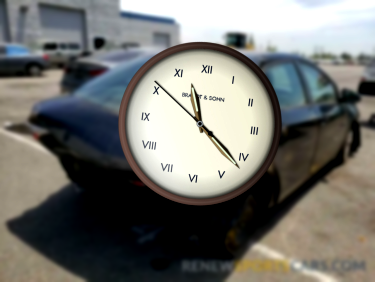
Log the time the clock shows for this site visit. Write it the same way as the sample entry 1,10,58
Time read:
11,21,51
